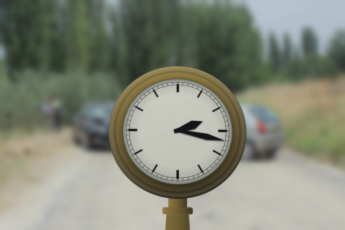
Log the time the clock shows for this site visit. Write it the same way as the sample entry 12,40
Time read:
2,17
